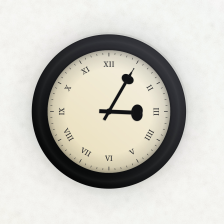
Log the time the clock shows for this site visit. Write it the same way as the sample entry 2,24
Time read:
3,05
